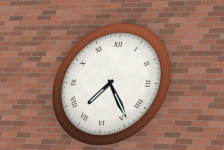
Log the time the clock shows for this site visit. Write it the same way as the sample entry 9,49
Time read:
7,24
